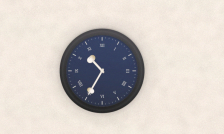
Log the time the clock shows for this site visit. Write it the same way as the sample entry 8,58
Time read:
10,35
